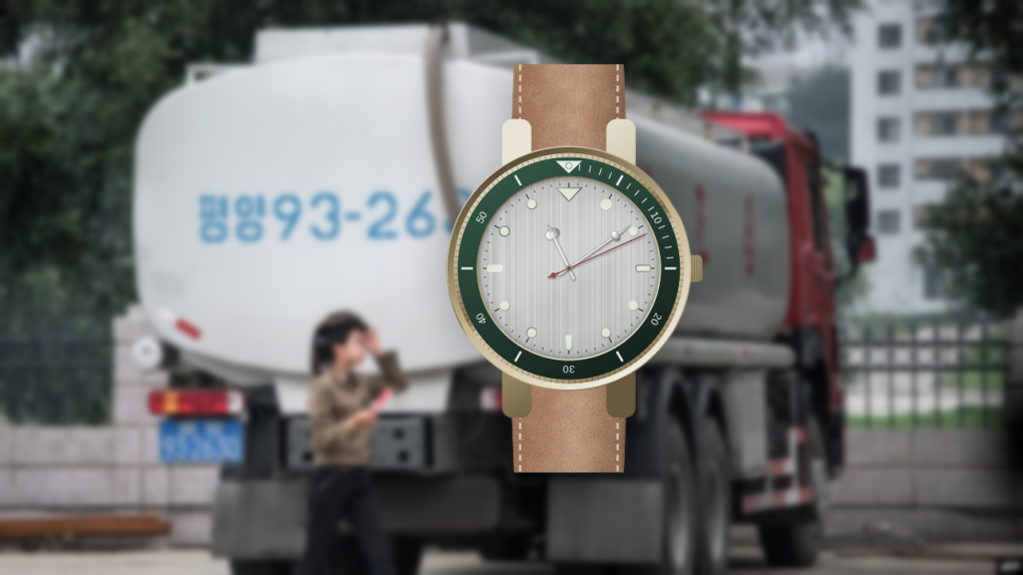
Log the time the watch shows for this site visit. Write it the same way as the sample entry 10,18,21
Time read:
11,09,11
